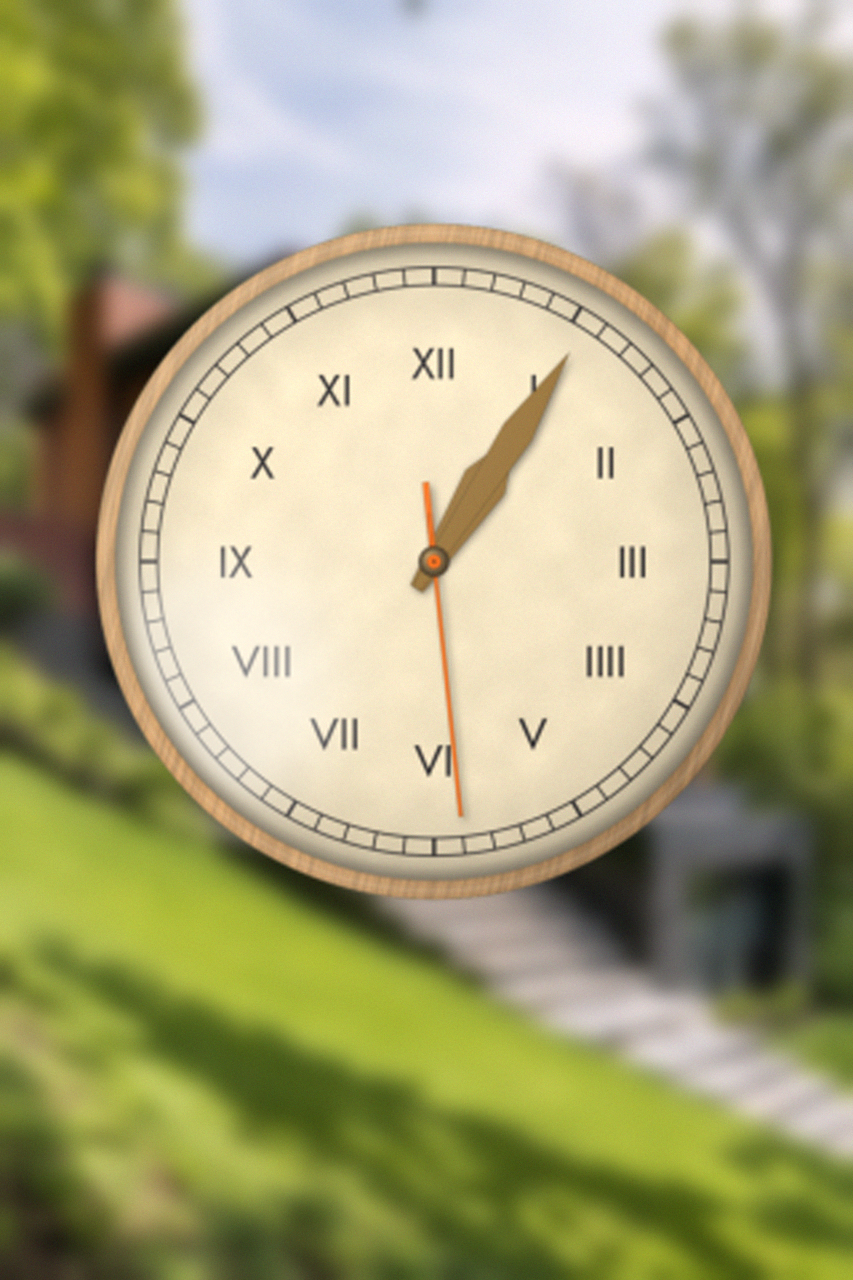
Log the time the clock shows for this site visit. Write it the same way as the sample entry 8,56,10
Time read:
1,05,29
